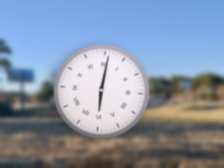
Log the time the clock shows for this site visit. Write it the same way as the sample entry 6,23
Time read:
6,01
